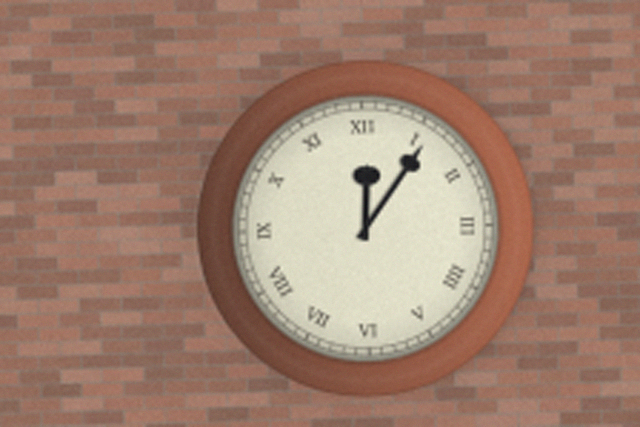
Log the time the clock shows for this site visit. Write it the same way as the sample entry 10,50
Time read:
12,06
